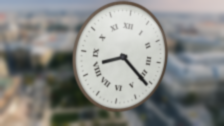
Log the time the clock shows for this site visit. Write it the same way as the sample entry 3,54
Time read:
8,21
